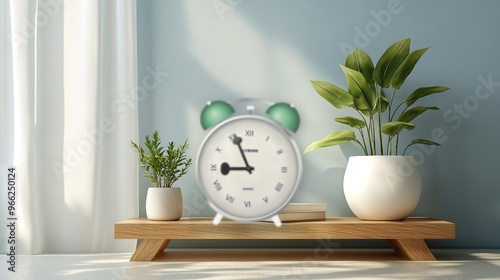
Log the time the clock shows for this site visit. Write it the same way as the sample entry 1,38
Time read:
8,56
